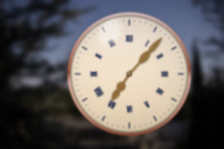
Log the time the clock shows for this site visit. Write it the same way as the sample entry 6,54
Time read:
7,07
